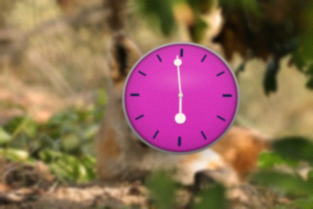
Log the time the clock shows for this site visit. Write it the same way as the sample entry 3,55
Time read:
5,59
